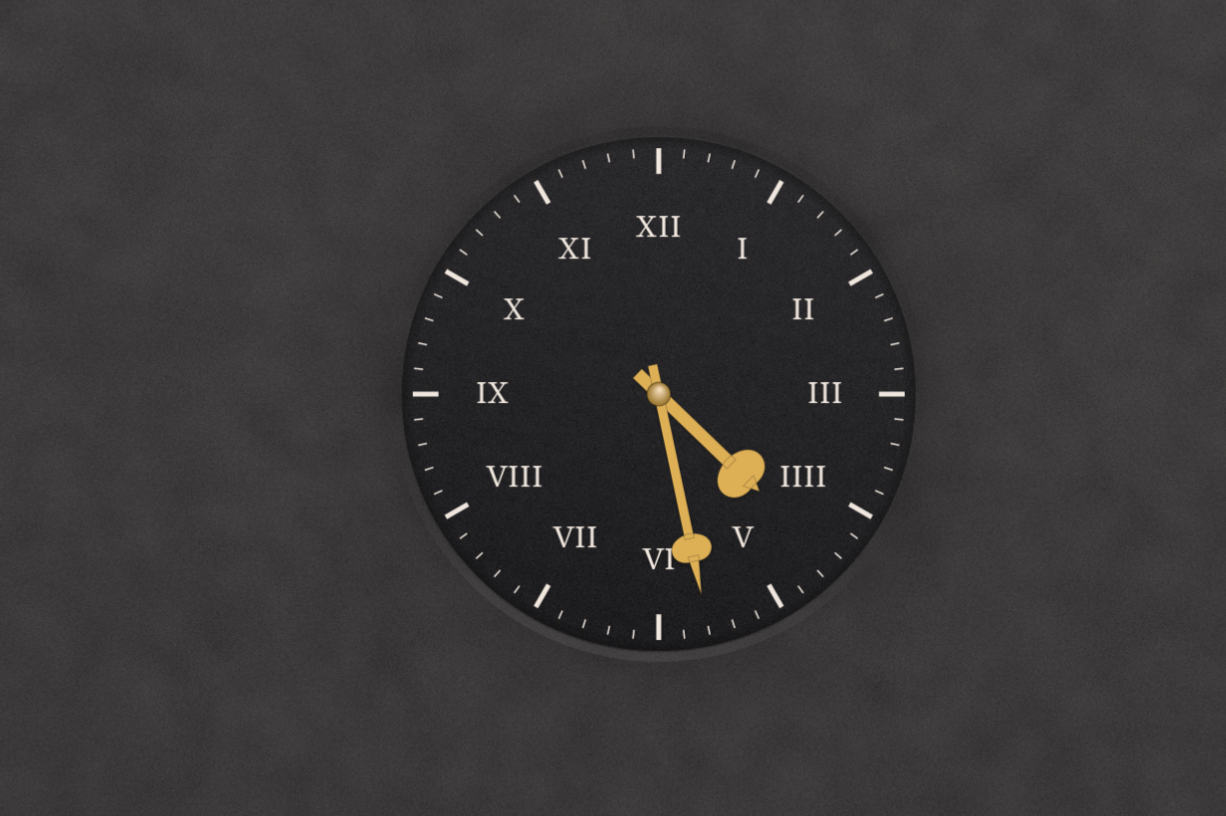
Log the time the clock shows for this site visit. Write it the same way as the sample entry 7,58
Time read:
4,28
